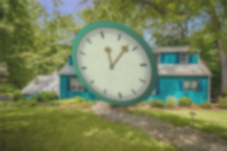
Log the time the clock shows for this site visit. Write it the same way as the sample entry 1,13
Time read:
12,08
